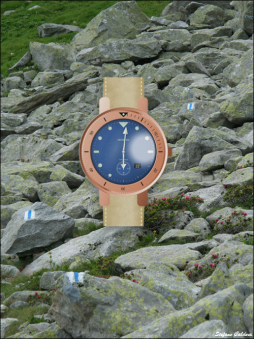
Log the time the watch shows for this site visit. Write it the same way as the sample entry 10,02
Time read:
6,01
